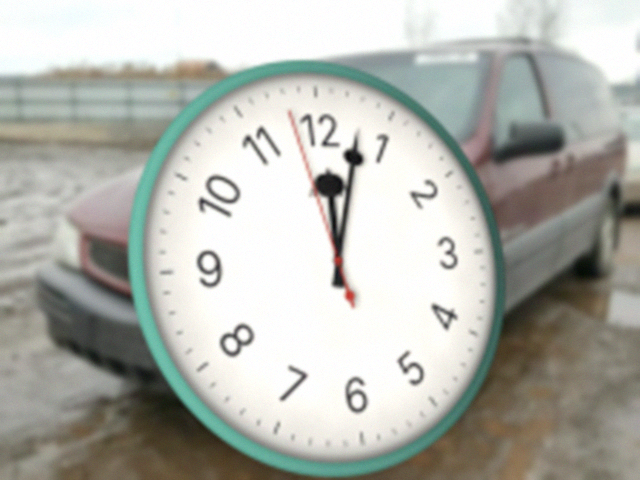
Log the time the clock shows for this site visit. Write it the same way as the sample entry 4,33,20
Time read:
12,02,58
